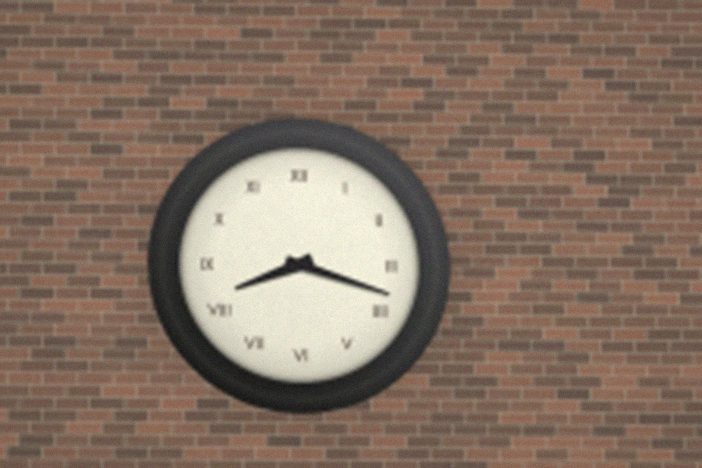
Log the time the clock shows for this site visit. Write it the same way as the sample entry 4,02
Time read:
8,18
